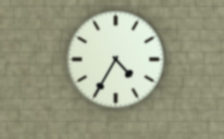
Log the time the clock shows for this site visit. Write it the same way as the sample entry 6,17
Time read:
4,35
